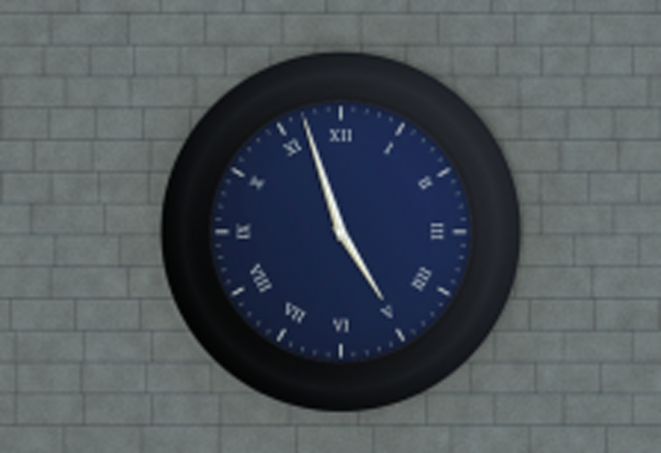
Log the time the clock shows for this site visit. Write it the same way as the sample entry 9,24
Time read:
4,57
